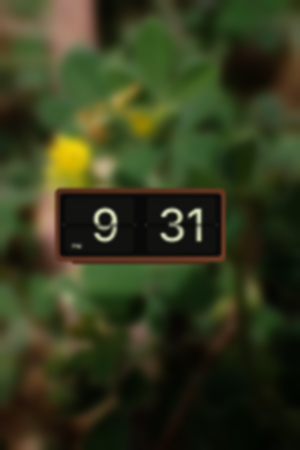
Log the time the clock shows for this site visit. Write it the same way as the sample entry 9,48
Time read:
9,31
